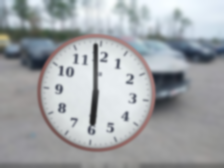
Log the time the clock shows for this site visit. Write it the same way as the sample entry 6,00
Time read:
5,59
